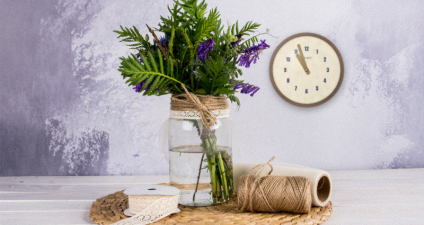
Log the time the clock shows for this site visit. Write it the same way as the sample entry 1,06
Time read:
10,57
